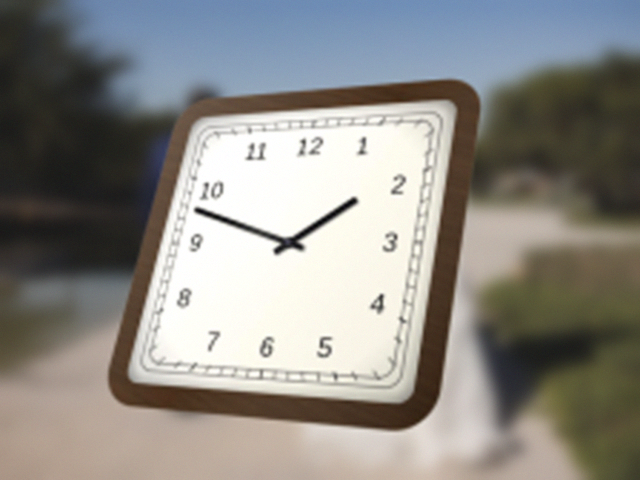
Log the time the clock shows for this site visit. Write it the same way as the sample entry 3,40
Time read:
1,48
